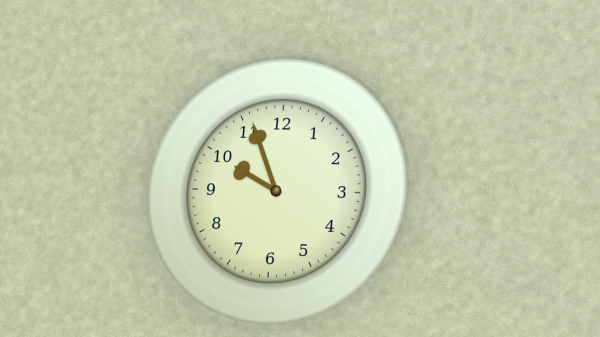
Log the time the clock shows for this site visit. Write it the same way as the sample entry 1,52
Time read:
9,56
